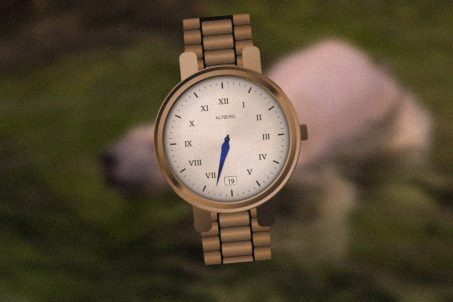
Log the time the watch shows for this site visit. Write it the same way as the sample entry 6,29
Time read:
6,33
